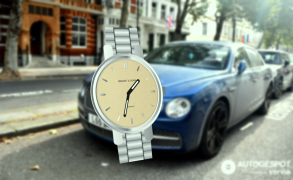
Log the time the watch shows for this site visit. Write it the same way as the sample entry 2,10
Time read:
1,33
